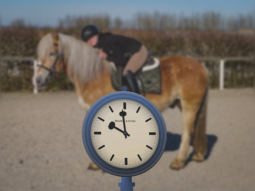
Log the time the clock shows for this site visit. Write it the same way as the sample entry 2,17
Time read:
9,59
